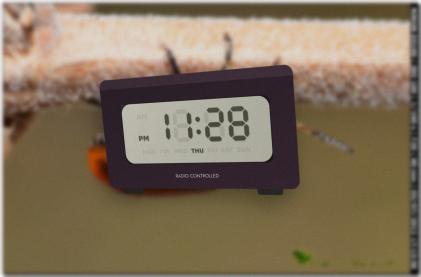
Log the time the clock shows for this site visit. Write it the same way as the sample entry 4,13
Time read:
11,28
